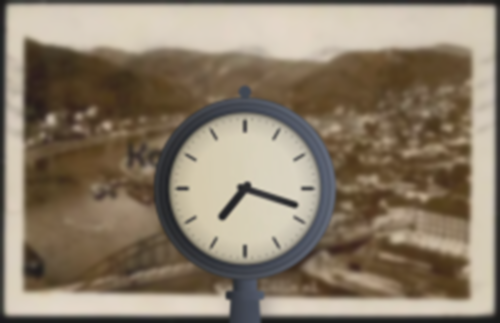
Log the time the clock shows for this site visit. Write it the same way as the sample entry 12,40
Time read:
7,18
